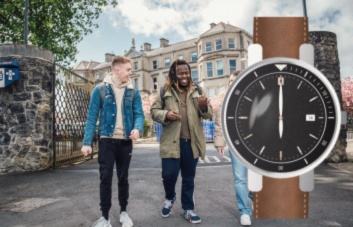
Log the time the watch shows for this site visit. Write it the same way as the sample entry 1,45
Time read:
6,00
